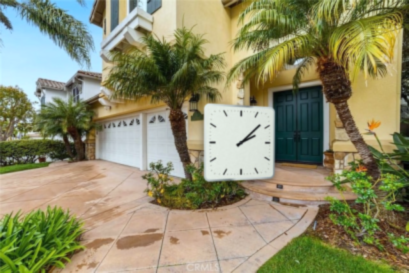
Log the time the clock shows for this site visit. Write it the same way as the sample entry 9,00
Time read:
2,08
